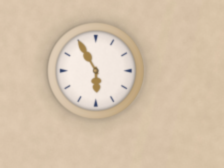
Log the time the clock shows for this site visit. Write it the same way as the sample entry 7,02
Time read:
5,55
